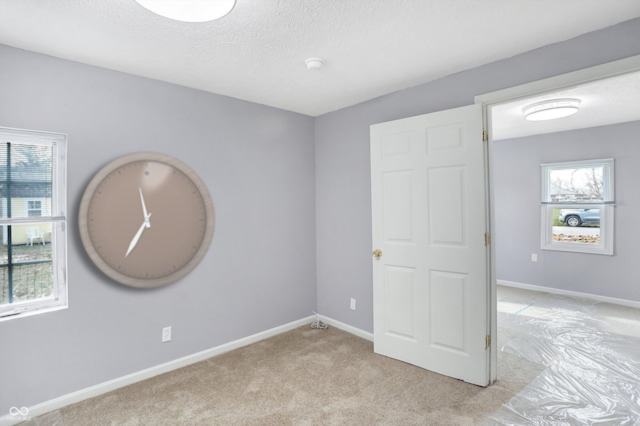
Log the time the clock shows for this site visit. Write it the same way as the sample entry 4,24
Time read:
11,35
